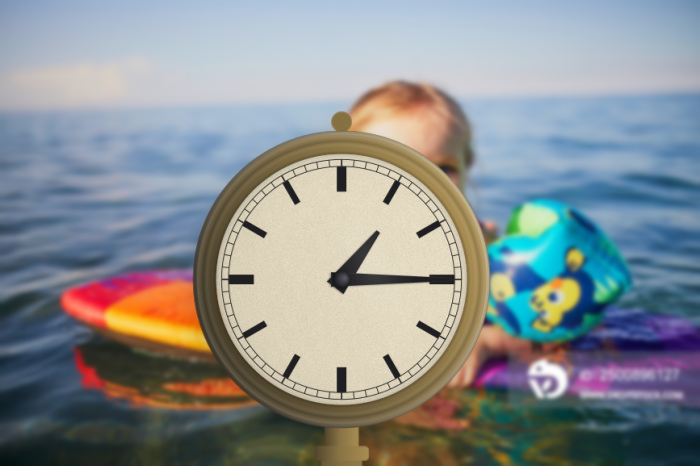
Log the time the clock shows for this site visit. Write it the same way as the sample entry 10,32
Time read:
1,15
